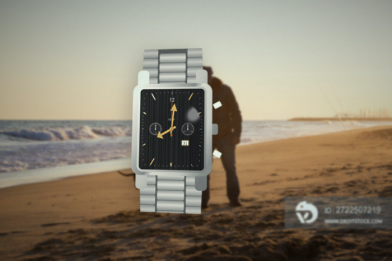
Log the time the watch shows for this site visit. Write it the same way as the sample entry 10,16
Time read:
8,01
